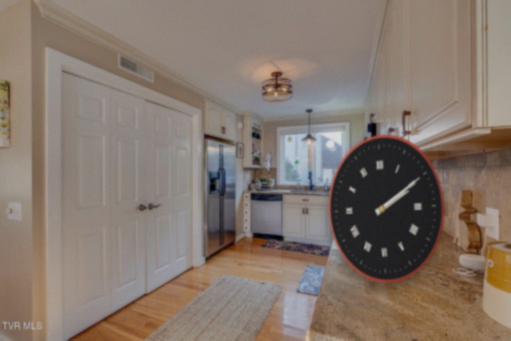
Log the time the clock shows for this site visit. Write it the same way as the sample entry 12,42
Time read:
2,10
